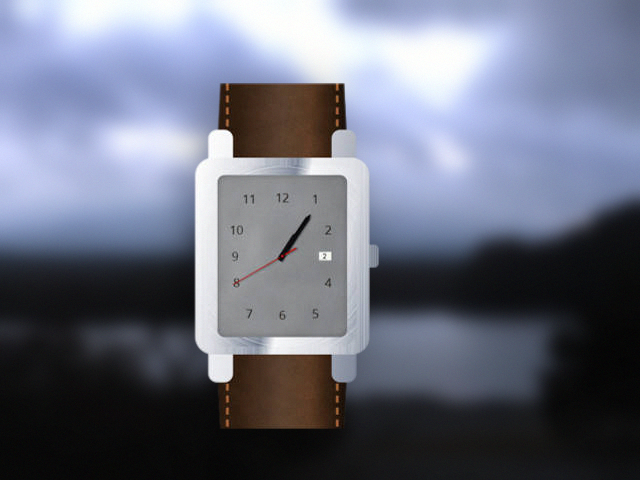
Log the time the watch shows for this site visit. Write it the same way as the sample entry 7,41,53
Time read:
1,05,40
